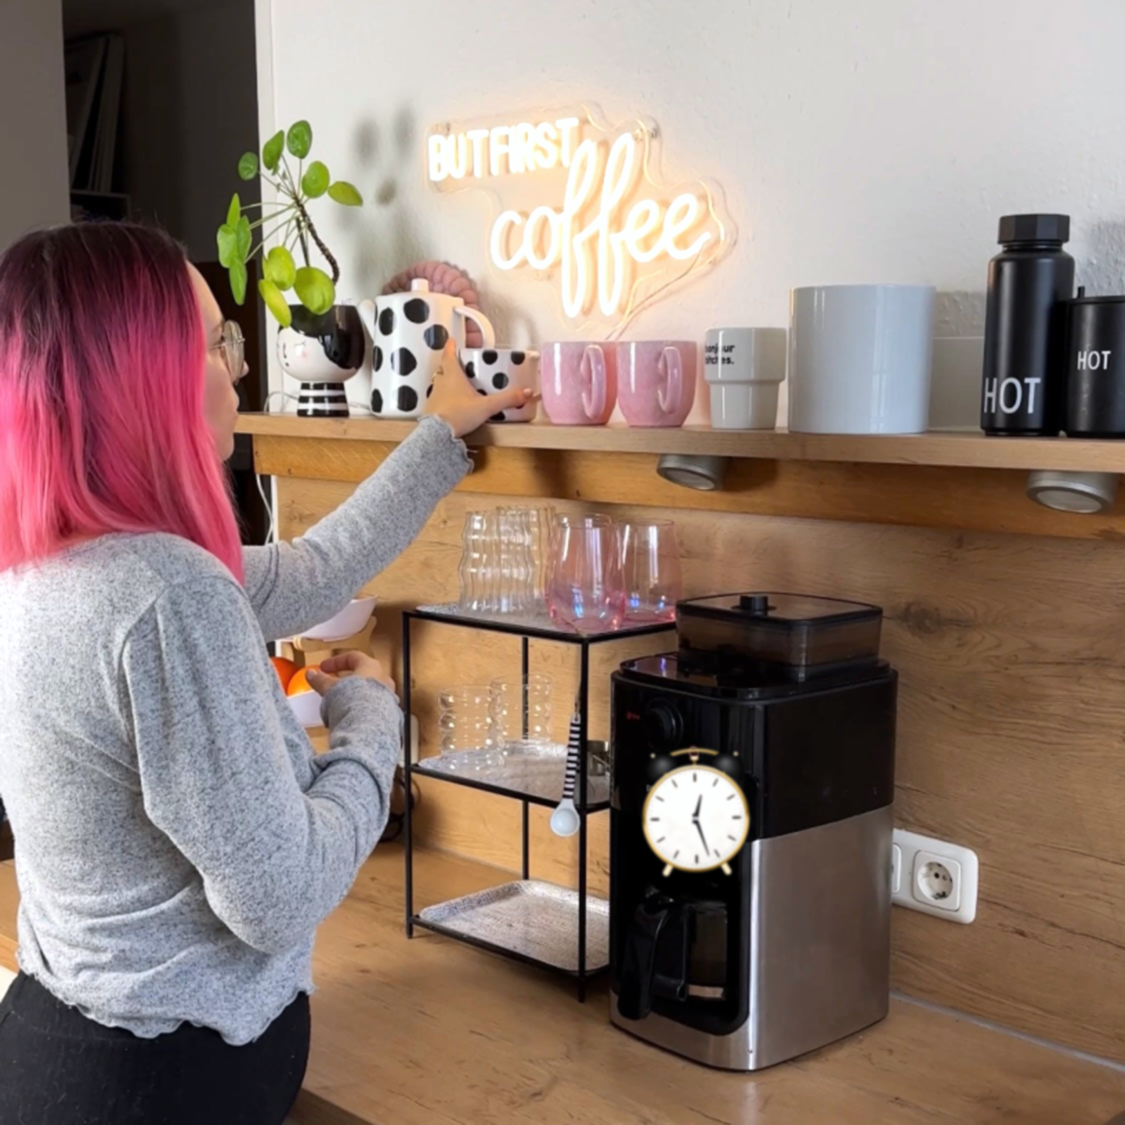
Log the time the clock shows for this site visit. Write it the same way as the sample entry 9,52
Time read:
12,27
